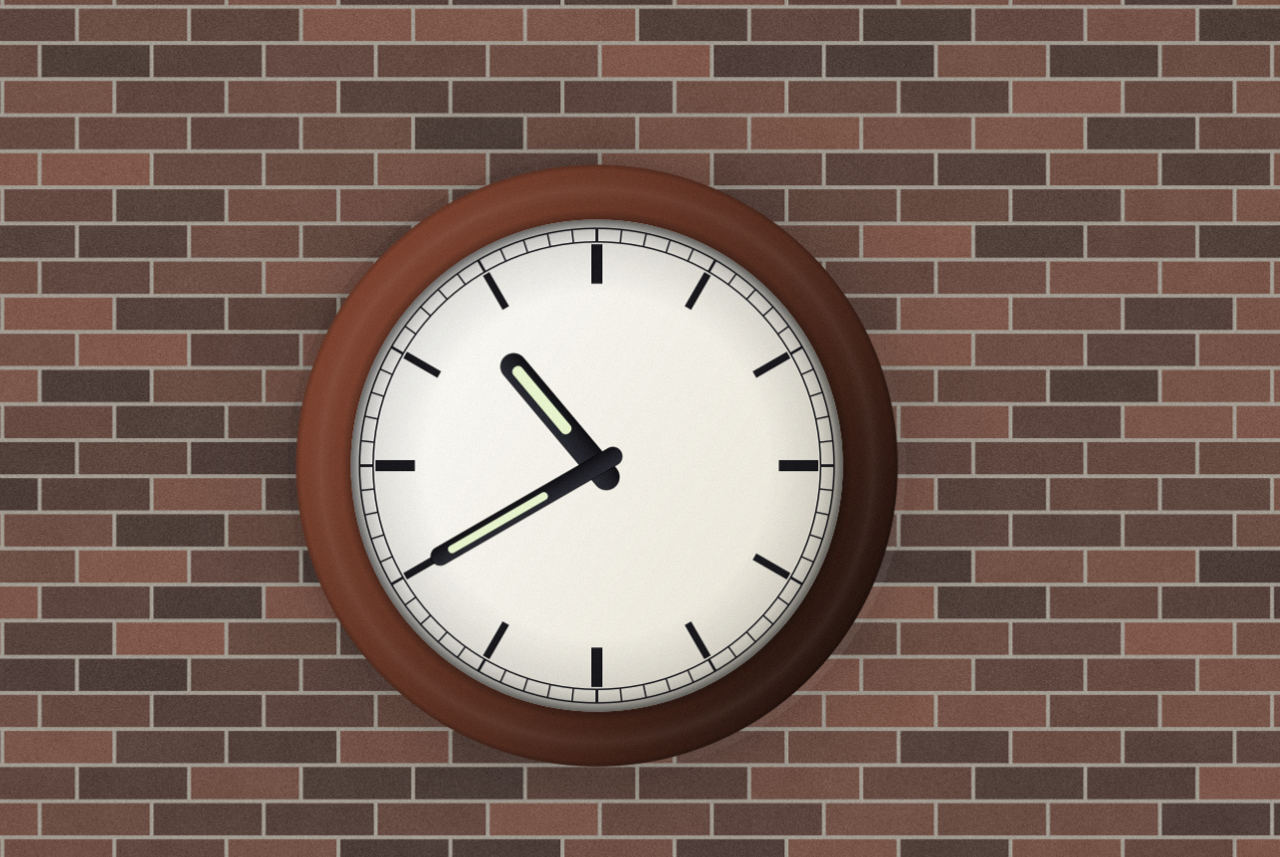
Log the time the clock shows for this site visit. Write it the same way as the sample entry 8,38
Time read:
10,40
